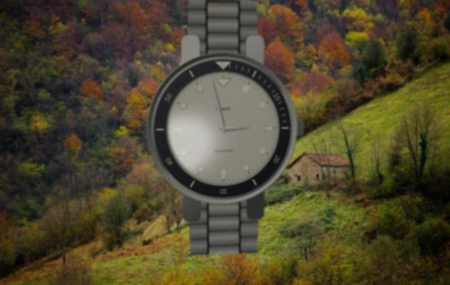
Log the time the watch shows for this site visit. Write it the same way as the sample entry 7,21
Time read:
2,58
